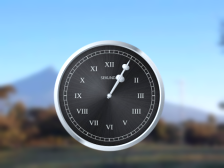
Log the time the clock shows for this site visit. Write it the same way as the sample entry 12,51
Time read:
1,05
